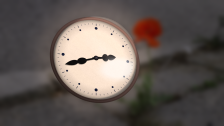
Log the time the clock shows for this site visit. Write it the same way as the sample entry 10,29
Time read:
2,42
